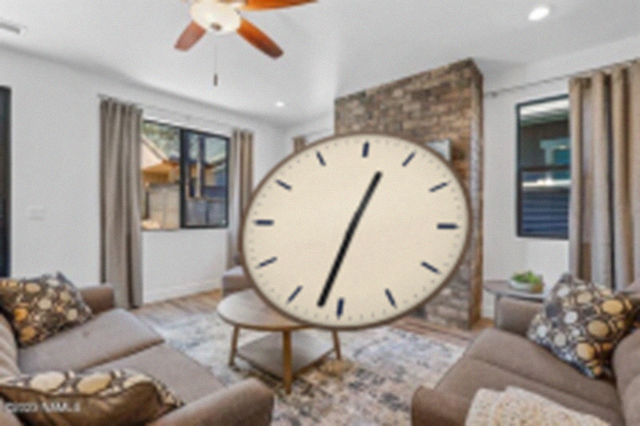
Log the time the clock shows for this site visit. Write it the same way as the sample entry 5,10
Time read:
12,32
